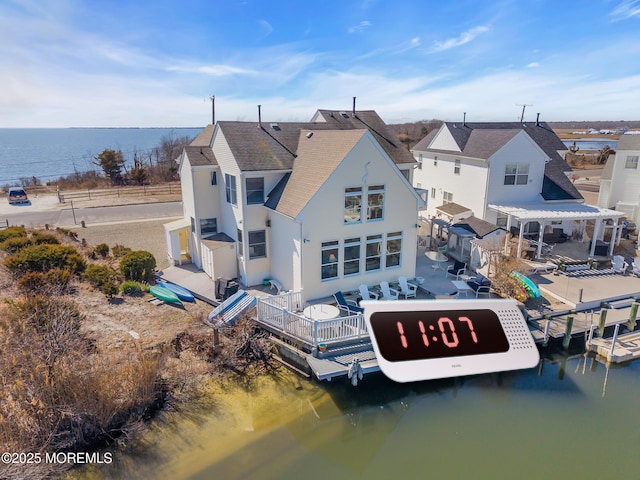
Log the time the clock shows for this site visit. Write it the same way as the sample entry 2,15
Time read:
11,07
